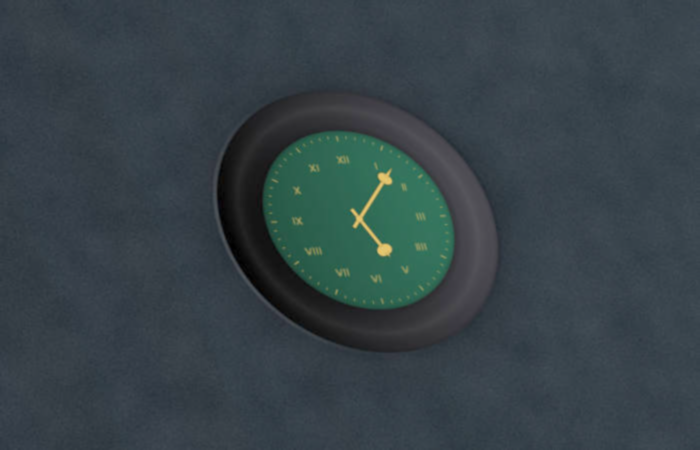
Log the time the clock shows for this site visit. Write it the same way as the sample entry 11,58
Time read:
5,07
